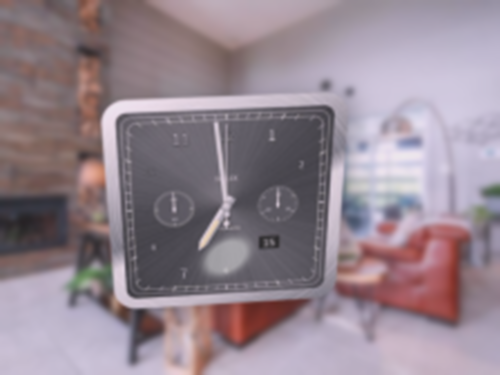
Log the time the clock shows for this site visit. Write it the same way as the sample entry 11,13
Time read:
6,59
